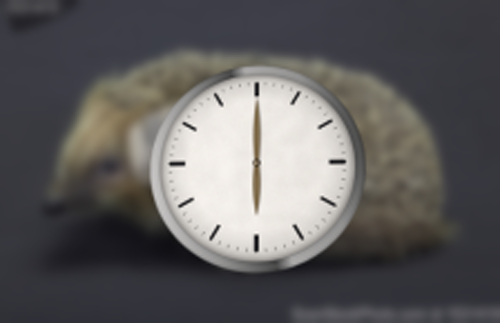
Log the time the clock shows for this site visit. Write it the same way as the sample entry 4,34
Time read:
6,00
